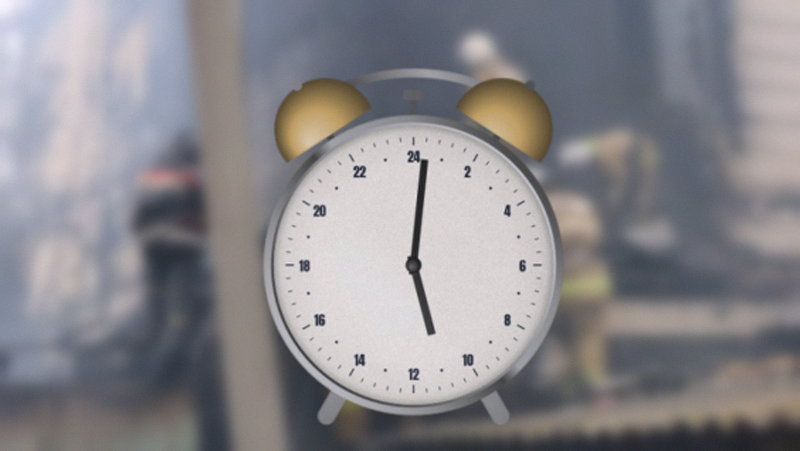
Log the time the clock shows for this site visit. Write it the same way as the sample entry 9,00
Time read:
11,01
